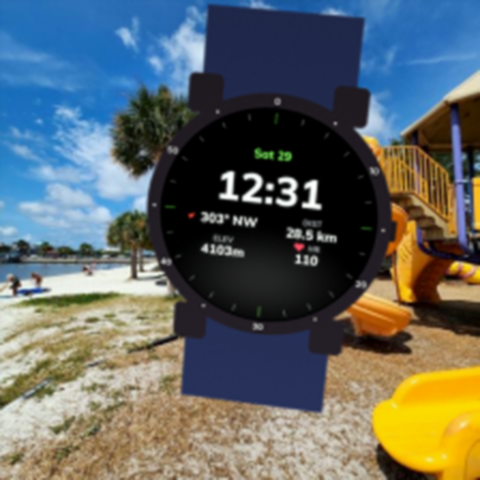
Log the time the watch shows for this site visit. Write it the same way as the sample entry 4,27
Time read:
12,31
